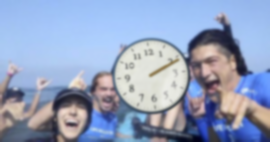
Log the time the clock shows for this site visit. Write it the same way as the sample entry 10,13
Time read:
2,11
